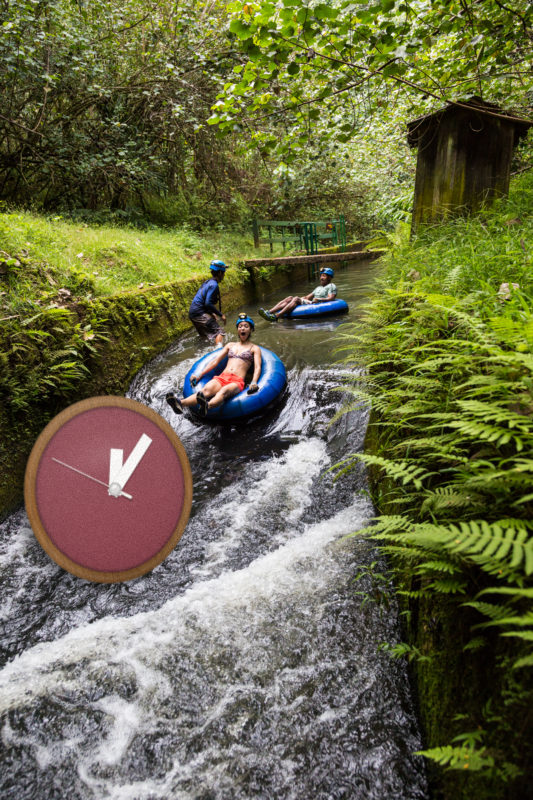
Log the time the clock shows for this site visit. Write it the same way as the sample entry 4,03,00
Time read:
12,05,49
